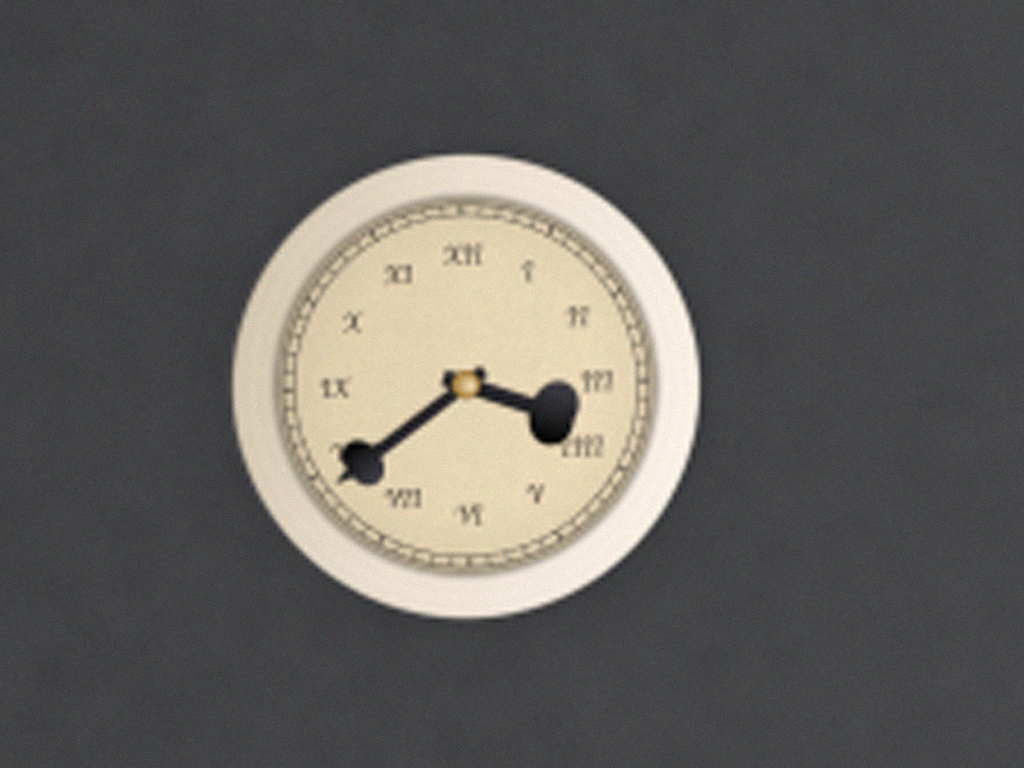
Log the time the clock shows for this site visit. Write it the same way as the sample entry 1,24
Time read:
3,39
